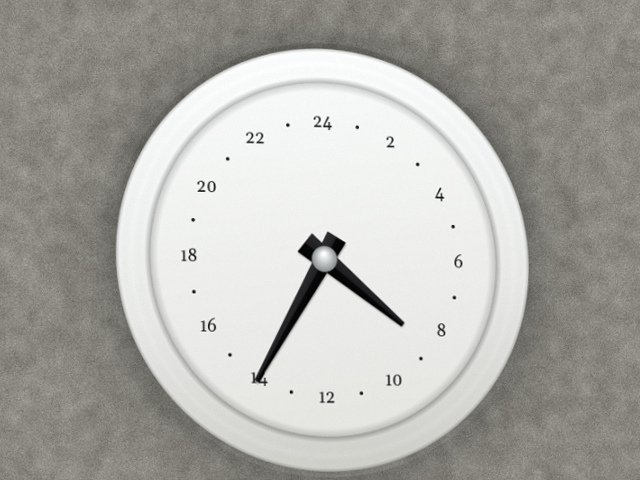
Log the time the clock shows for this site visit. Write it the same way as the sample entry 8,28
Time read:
8,35
